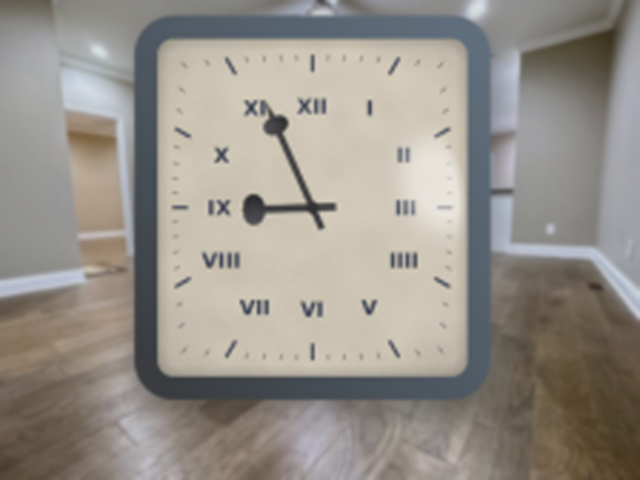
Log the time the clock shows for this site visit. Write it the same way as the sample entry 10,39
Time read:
8,56
